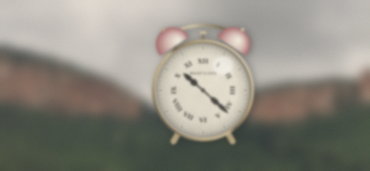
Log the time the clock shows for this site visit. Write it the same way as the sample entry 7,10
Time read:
10,22
